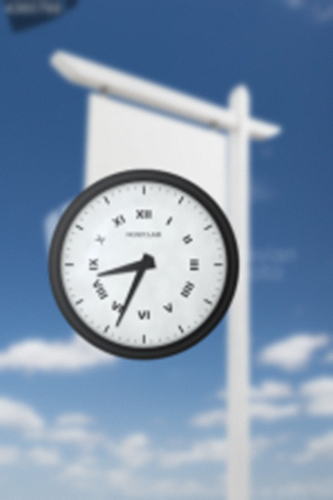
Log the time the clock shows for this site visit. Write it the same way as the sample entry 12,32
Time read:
8,34
